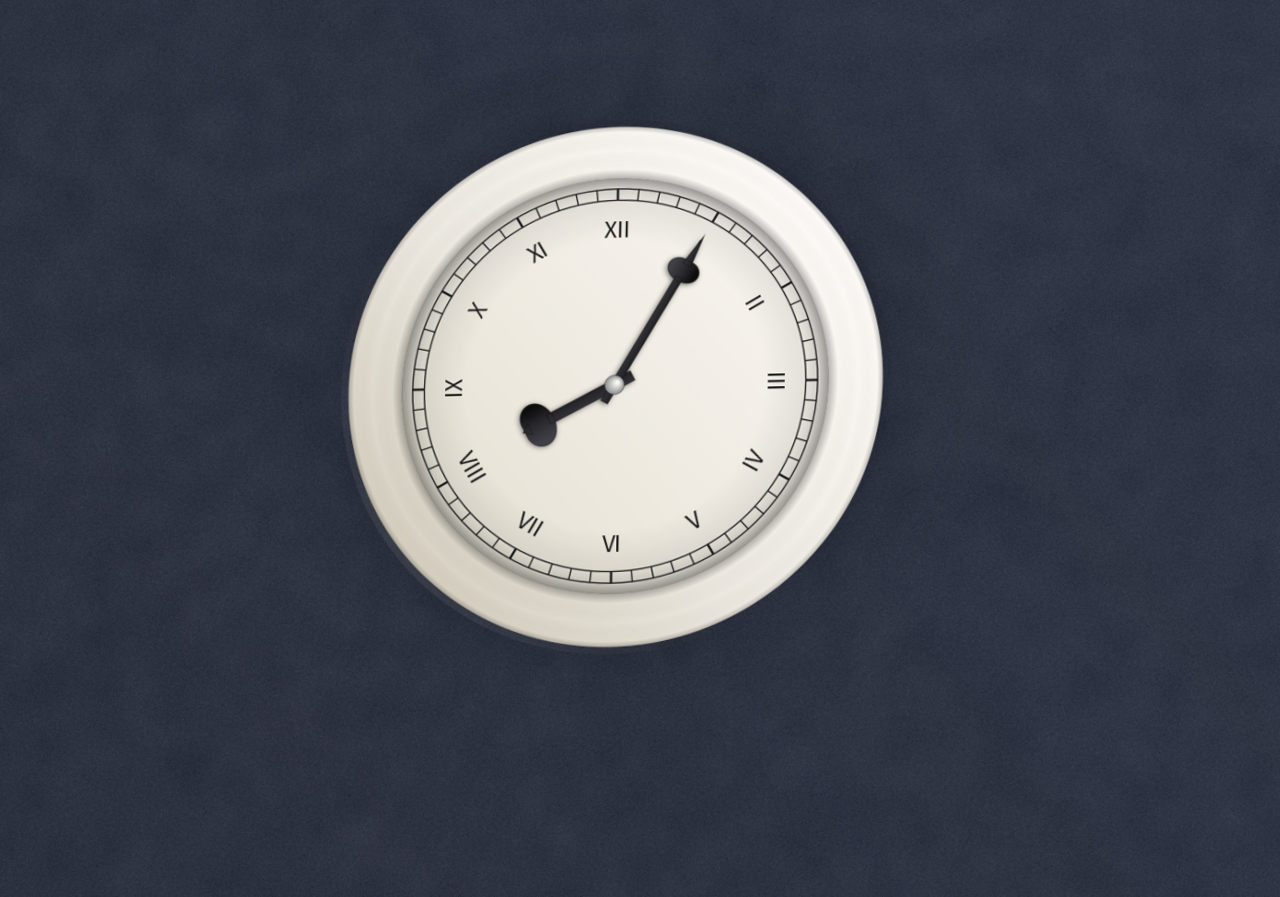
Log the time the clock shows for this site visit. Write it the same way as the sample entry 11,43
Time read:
8,05
